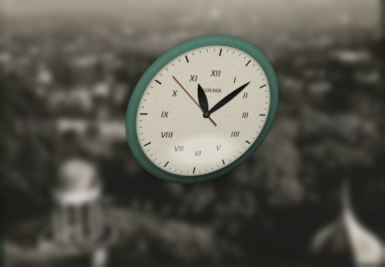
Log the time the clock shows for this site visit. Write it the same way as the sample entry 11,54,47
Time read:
11,07,52
